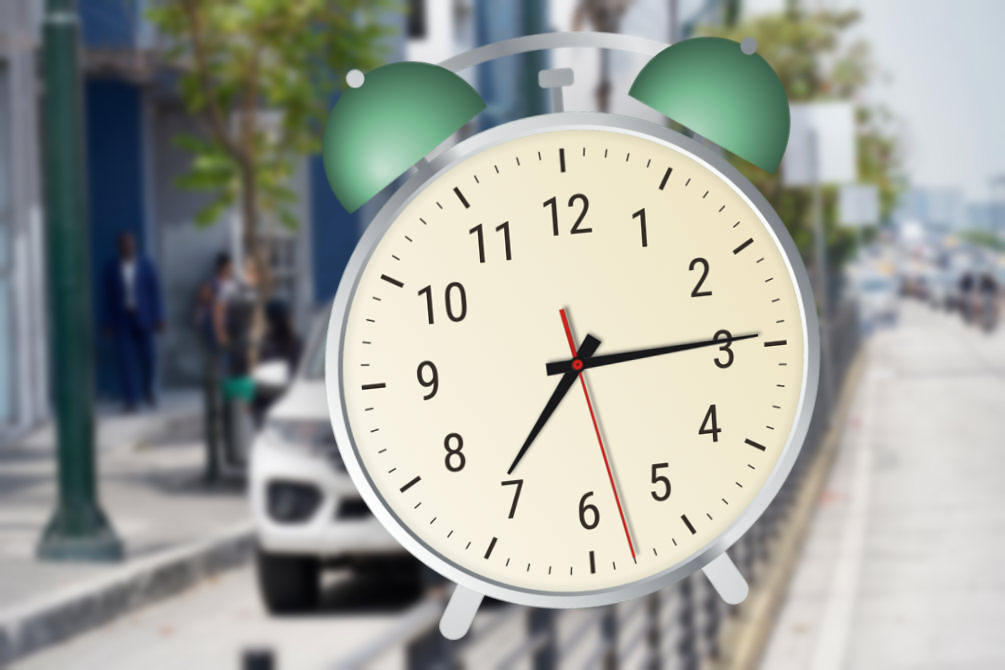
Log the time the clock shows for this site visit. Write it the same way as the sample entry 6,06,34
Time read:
7,14,28
